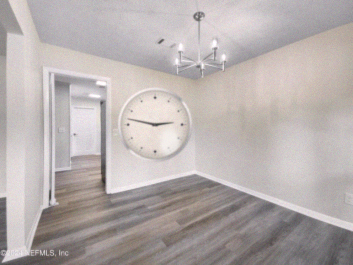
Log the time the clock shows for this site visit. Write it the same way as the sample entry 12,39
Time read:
2,47
